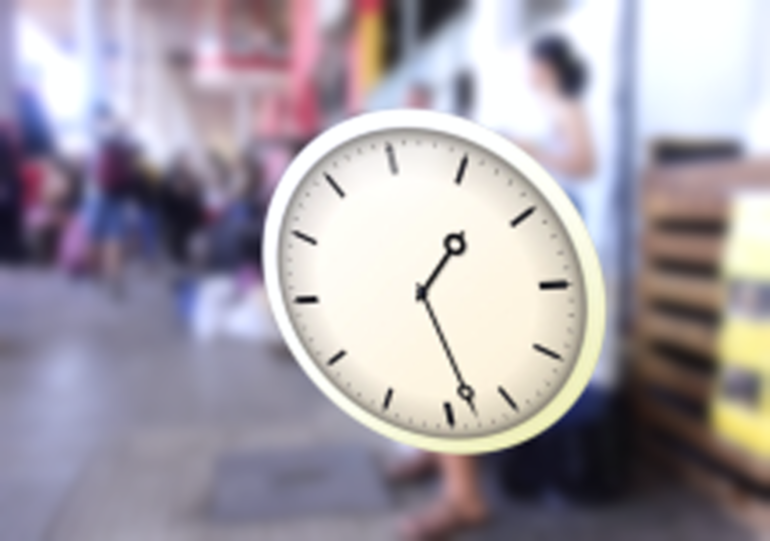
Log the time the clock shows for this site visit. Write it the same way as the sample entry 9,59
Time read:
1,28
